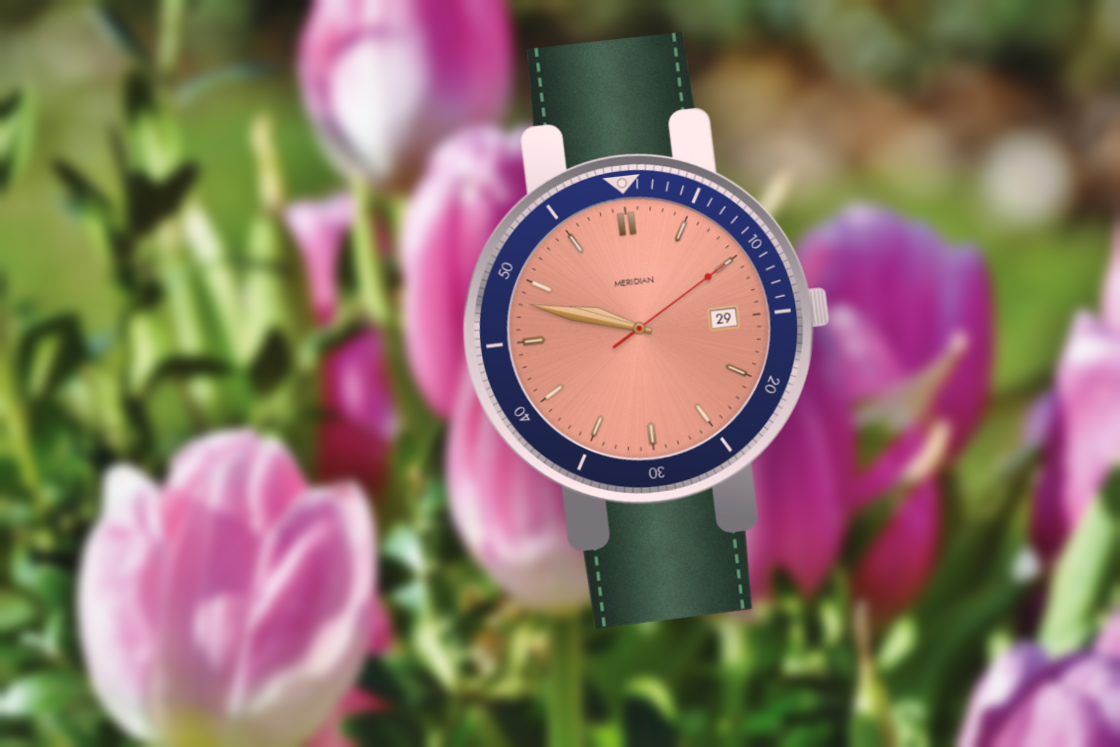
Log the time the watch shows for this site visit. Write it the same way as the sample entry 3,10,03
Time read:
9,48,10
